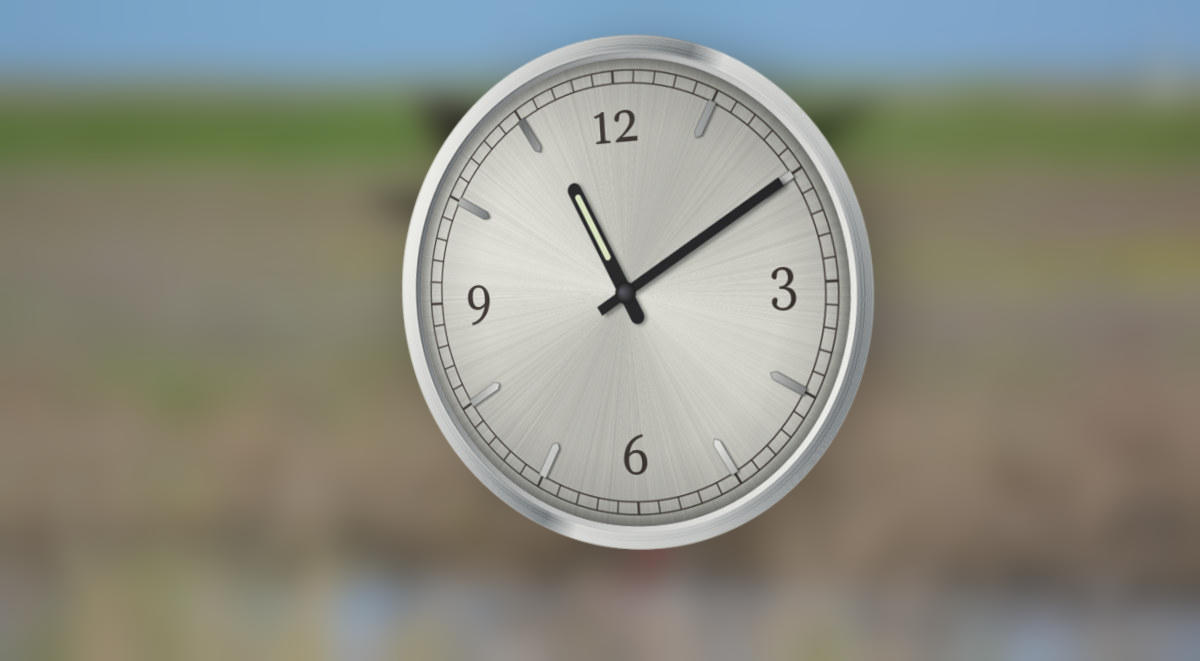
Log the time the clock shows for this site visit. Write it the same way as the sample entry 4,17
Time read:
11,10
